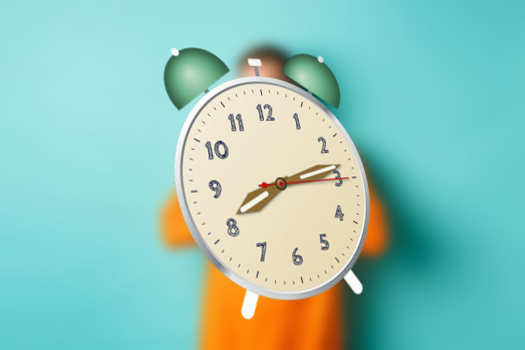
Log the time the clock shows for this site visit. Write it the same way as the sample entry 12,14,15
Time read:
8,13,15
